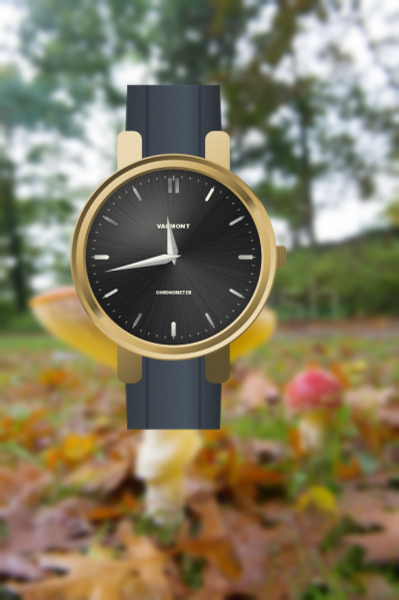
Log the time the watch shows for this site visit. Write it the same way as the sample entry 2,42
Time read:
11,43
